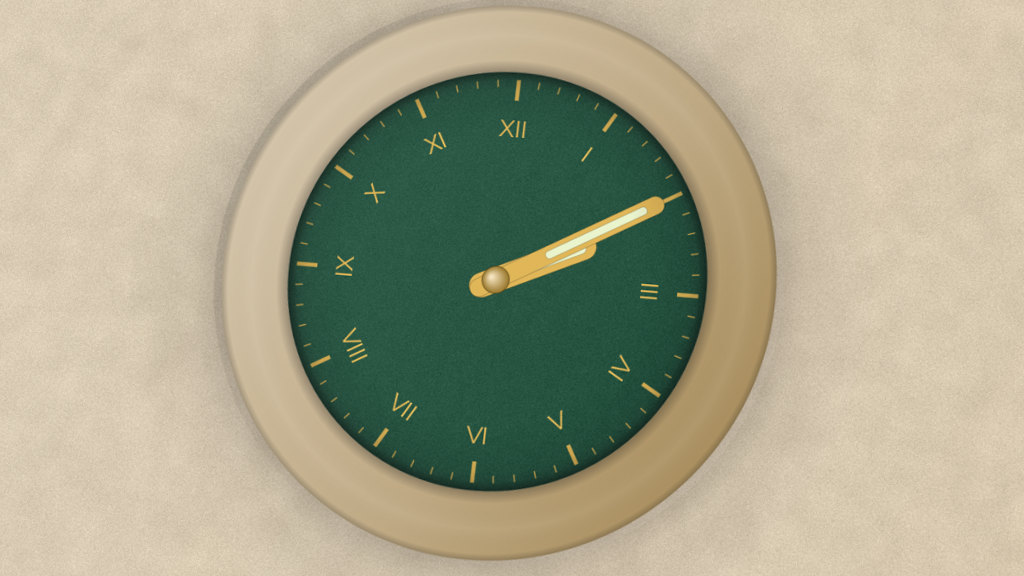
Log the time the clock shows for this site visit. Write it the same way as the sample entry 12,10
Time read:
2,10
